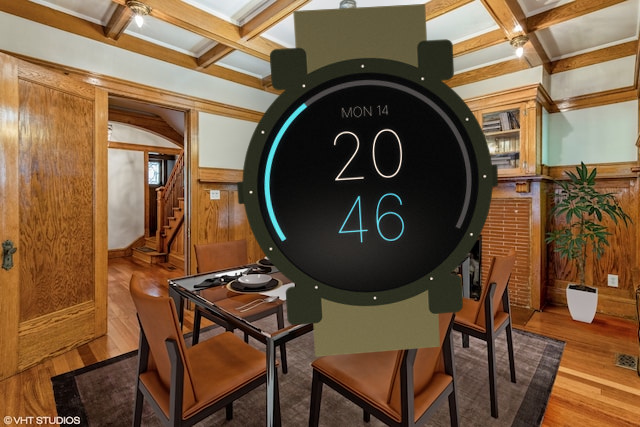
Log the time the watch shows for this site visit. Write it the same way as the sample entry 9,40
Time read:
20,46
